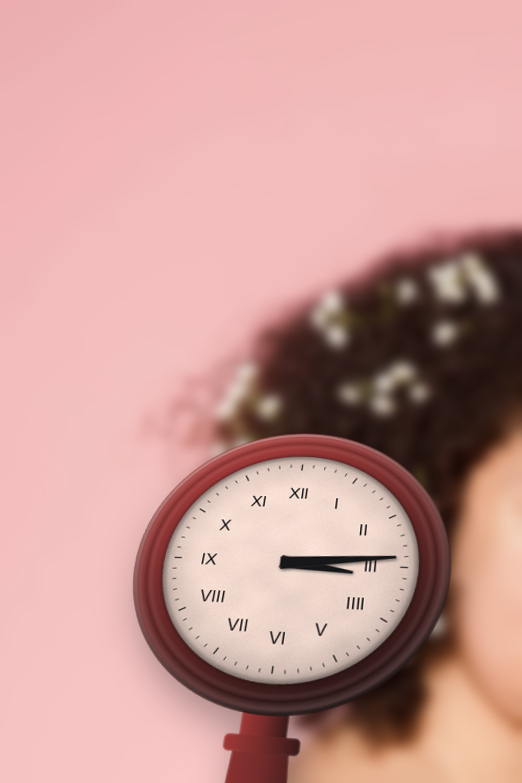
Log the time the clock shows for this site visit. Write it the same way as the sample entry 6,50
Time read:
3,14
